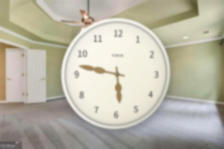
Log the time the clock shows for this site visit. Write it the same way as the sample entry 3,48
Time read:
5,47
